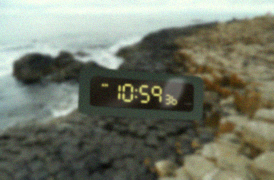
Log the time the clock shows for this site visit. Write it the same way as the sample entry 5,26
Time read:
10,59
